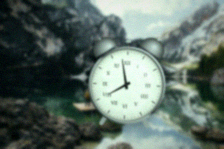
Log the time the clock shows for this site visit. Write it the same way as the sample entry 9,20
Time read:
7,58
